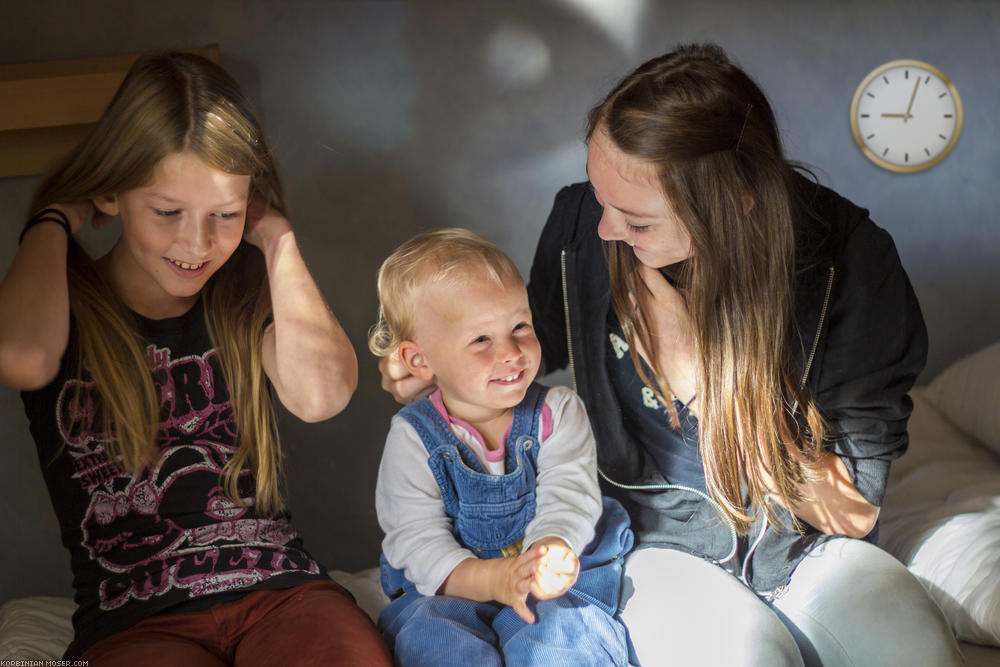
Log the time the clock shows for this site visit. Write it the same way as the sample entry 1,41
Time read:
9,03
